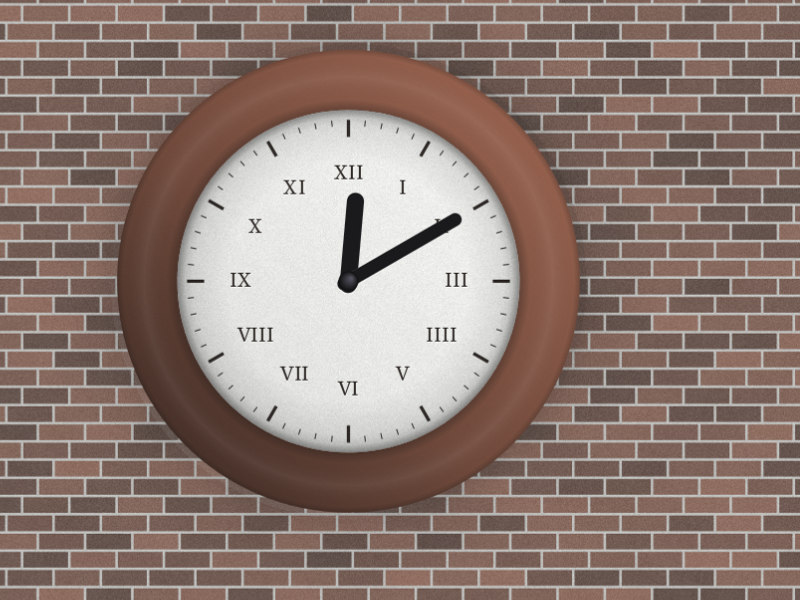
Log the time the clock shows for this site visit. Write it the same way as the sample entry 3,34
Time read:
12,10
